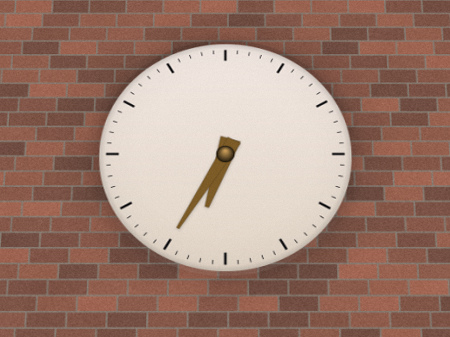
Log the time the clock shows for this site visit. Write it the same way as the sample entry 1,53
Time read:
6,35
